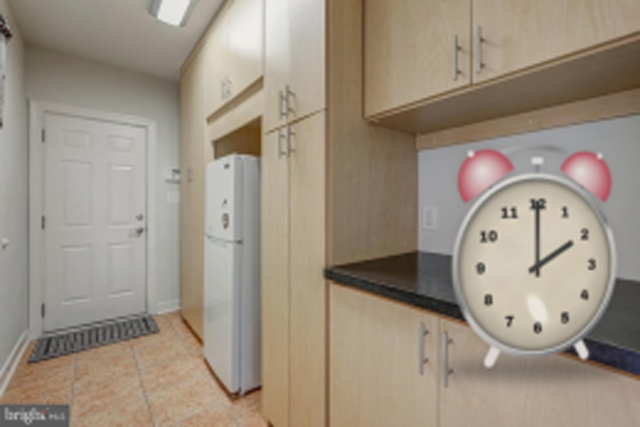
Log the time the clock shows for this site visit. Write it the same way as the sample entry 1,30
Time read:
2,00
